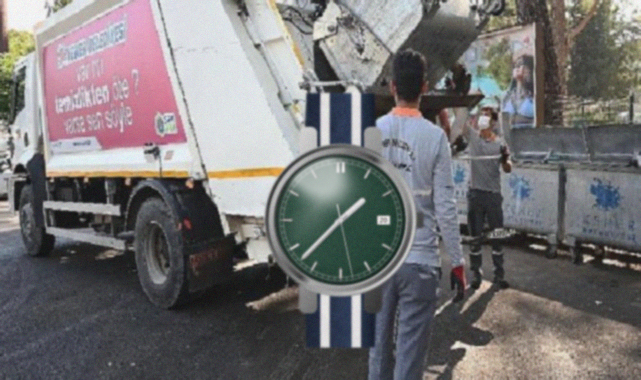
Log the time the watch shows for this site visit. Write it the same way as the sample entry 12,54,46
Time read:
1,37,28
